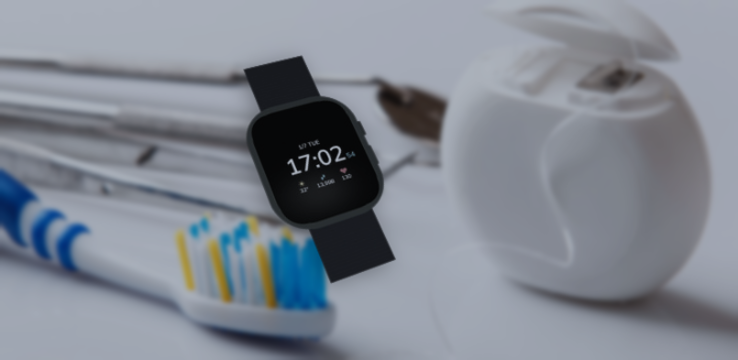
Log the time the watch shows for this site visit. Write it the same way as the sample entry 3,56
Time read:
17,02
